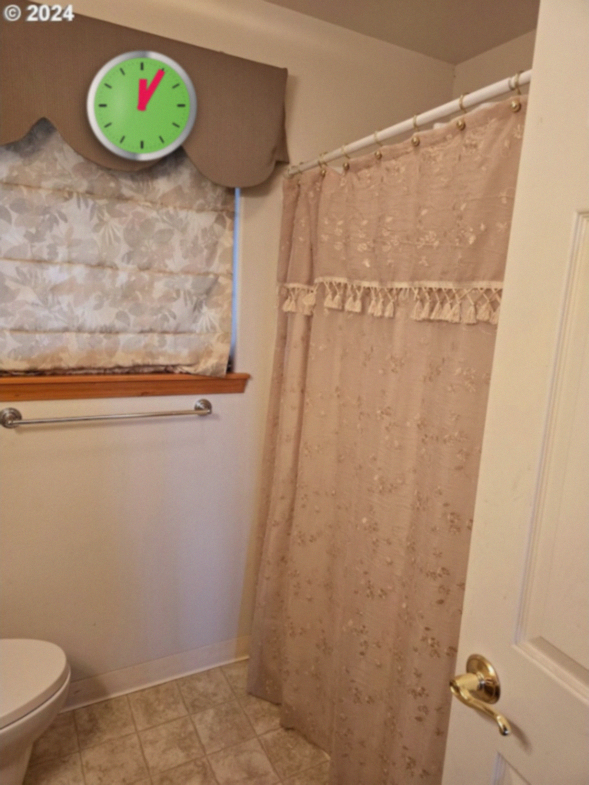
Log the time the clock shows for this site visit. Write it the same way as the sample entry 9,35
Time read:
12,05
